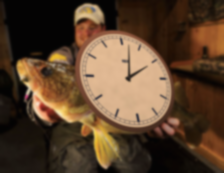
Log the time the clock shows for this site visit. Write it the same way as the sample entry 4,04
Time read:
2,02
